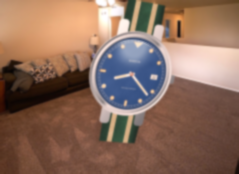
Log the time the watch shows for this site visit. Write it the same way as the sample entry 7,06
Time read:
8,22
